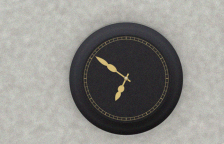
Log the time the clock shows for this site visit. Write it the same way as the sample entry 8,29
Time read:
6,51
